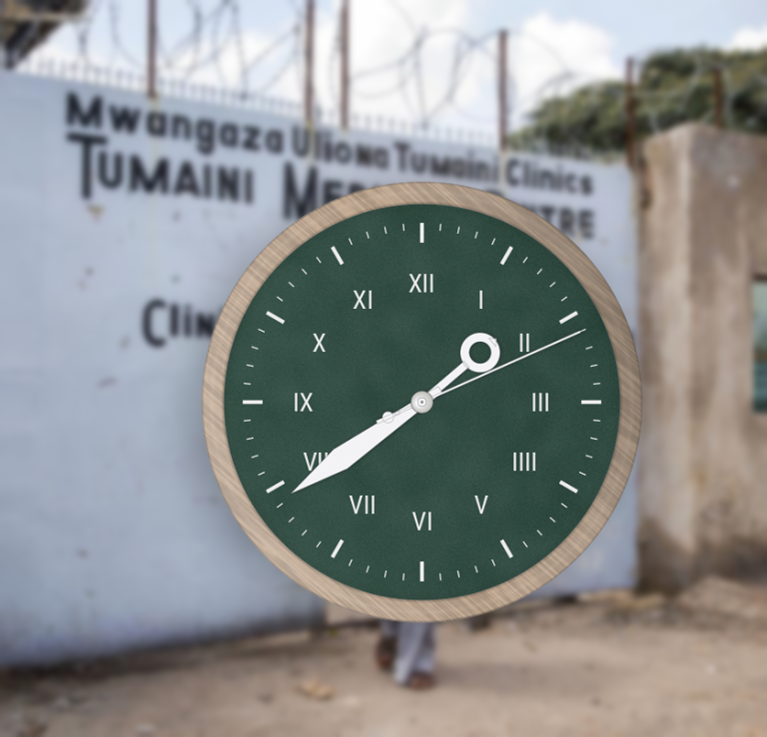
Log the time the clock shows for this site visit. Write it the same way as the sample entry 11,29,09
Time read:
1,39,11
